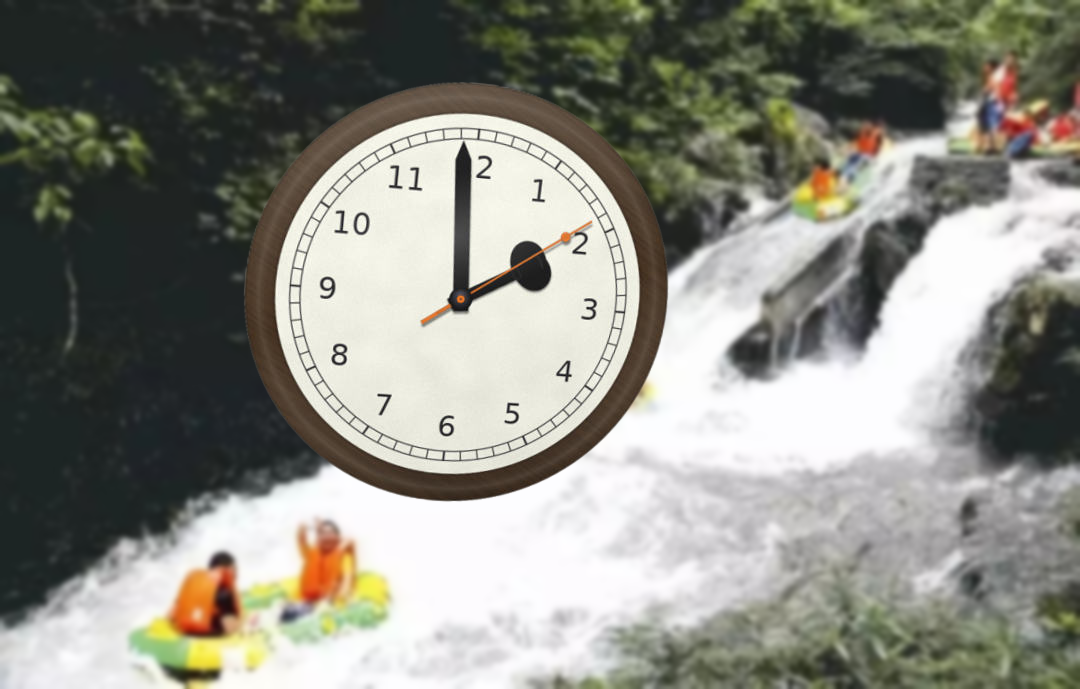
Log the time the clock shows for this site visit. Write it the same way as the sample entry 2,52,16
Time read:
1,59,09
